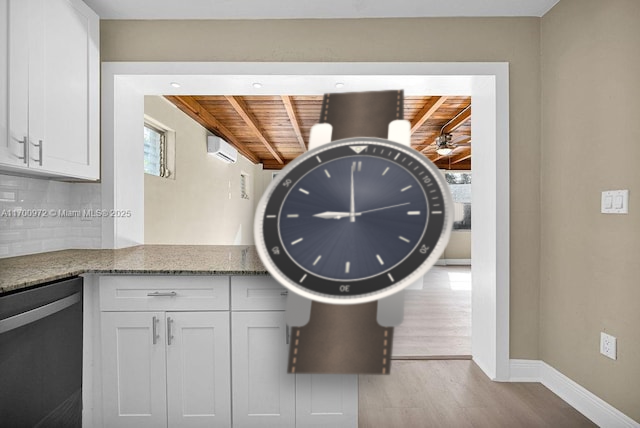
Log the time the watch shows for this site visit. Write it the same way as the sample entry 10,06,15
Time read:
8,59,13
